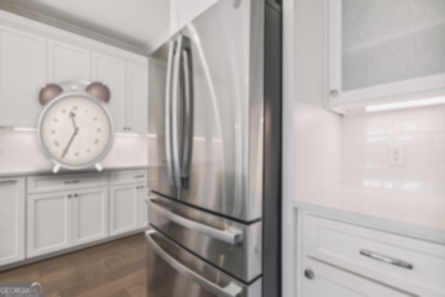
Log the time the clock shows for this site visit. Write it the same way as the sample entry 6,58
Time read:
11,35
